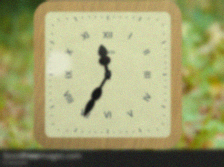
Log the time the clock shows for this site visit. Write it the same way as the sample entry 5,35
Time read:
11,35
